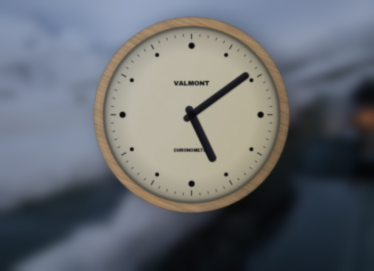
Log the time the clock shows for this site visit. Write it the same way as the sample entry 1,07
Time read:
5,09
